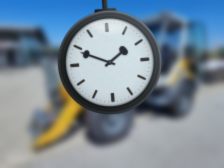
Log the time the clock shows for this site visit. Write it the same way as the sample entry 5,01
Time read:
1,49
